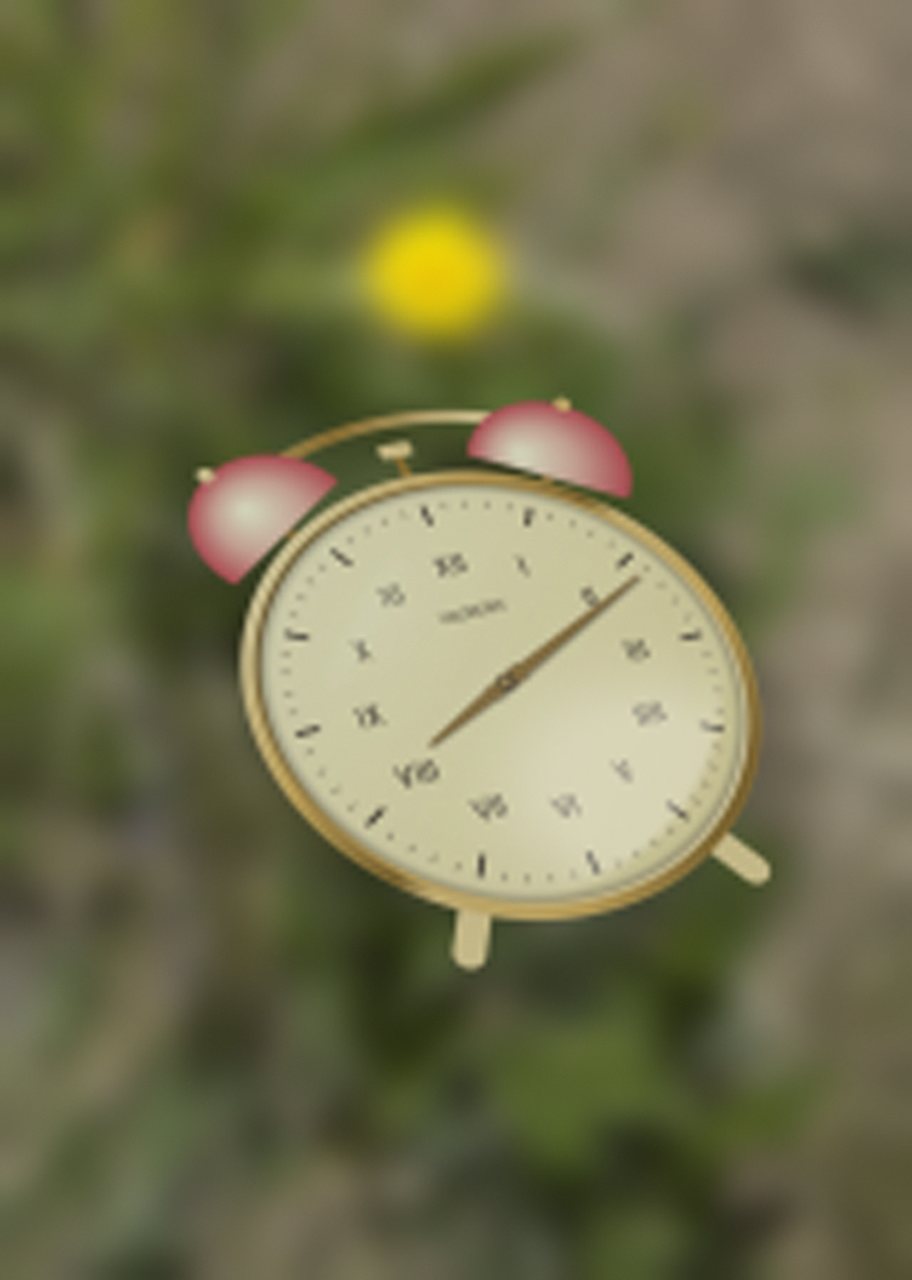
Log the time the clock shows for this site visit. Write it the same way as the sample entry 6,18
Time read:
8,11
